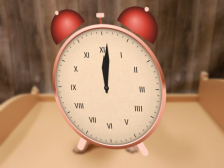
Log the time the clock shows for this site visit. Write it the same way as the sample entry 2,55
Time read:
12,01
